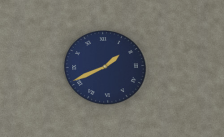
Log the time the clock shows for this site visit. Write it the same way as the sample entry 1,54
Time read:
1,41
